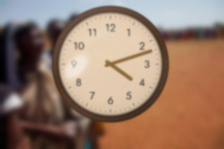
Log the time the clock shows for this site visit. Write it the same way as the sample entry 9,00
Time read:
4,12
